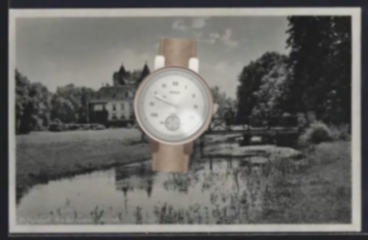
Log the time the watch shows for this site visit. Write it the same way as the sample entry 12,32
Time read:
9,49
